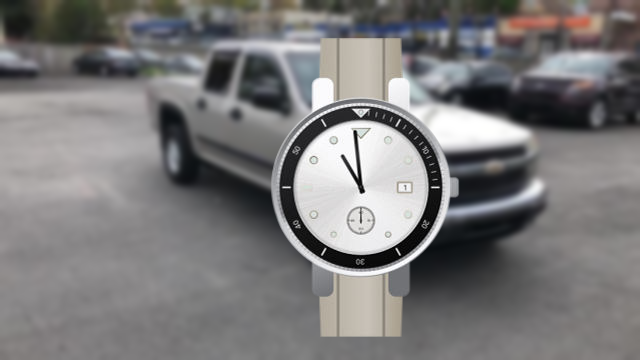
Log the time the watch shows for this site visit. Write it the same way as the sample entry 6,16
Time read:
10,59
